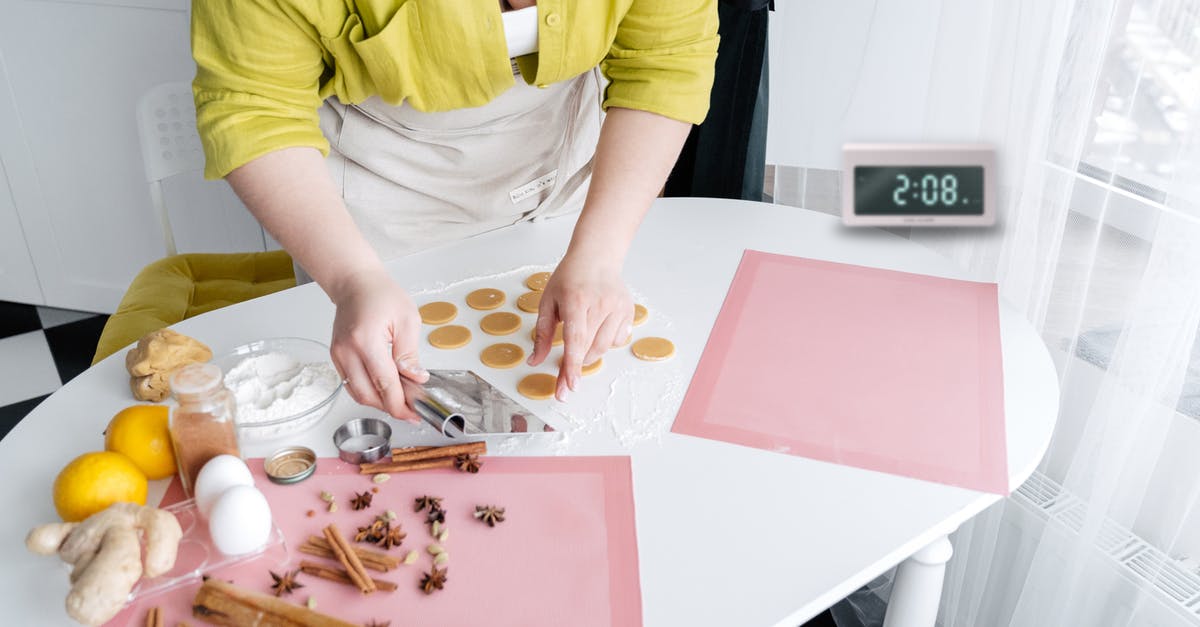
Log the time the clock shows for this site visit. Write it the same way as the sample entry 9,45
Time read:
2,08
